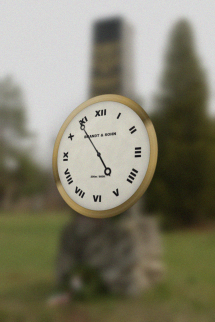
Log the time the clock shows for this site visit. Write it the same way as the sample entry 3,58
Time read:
4,54
